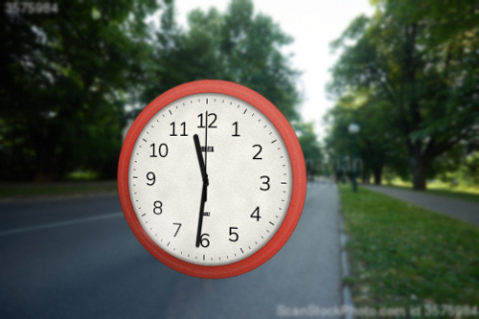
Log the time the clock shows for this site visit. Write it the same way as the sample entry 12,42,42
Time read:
11,31,00
